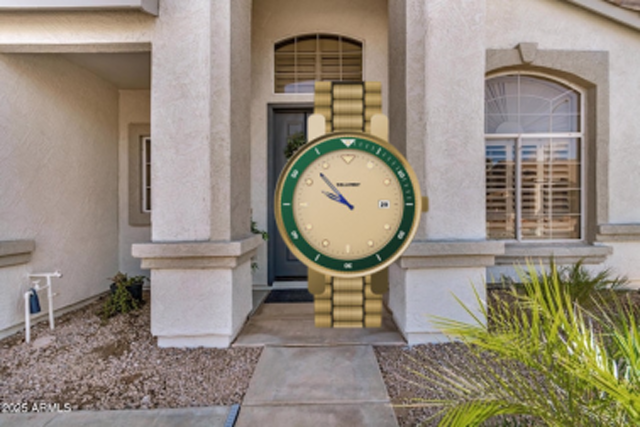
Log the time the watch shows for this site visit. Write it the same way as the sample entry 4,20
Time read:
9,53
